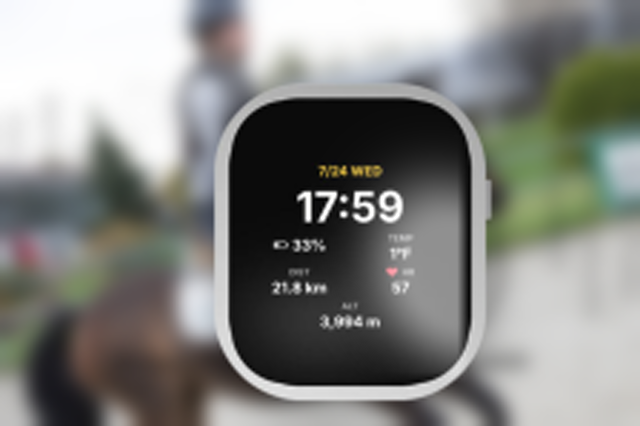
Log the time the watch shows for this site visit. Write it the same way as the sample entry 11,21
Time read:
17,59
